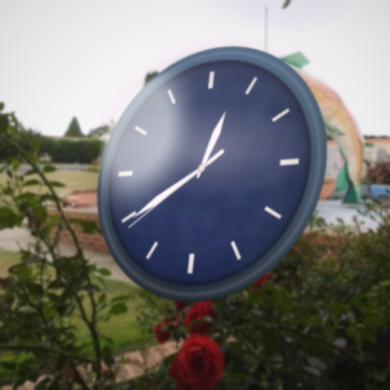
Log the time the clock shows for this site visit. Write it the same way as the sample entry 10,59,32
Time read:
12,39,39
